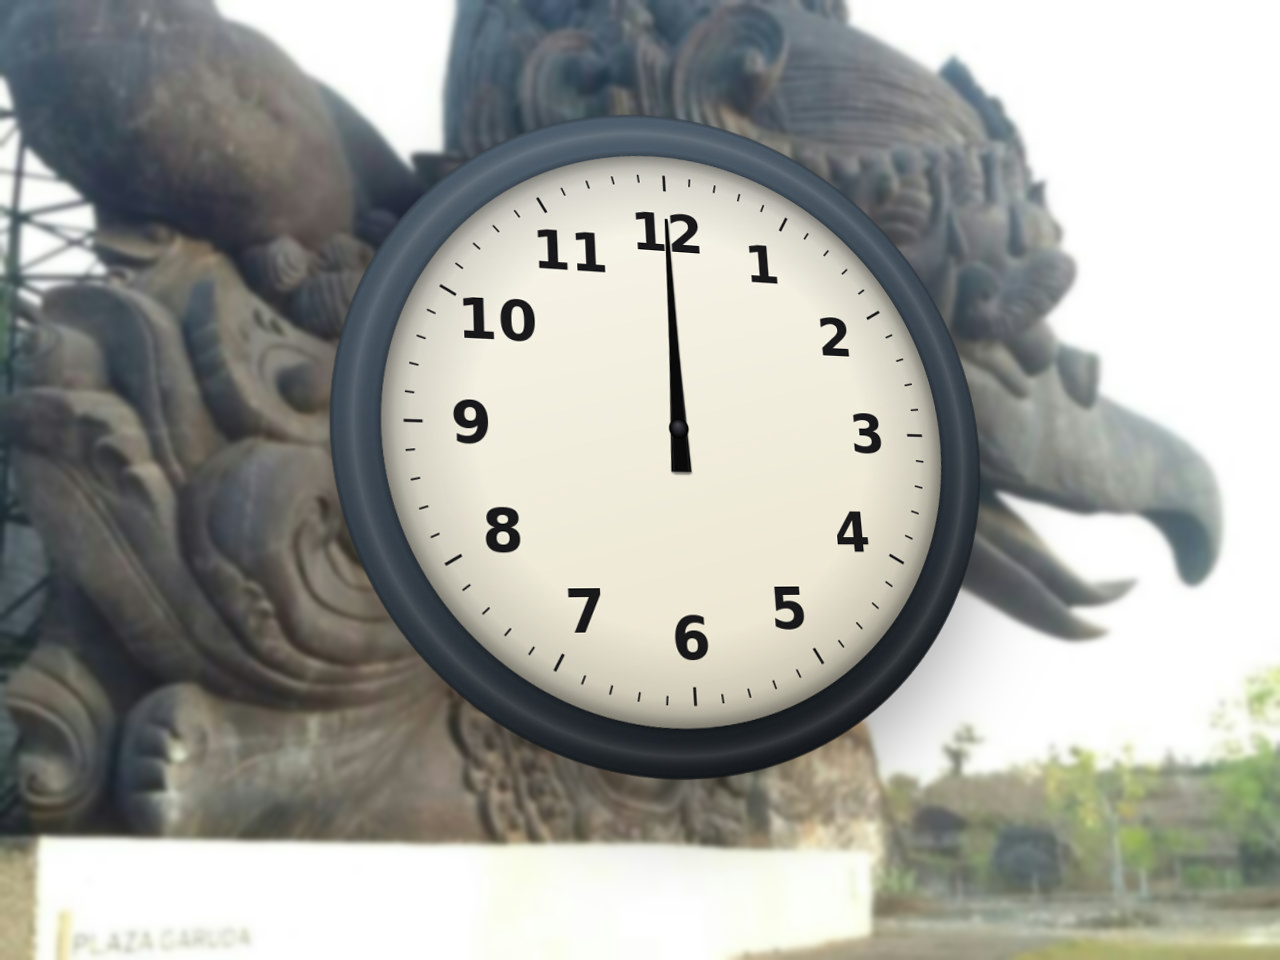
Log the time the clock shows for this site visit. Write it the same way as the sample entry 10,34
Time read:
12,00
